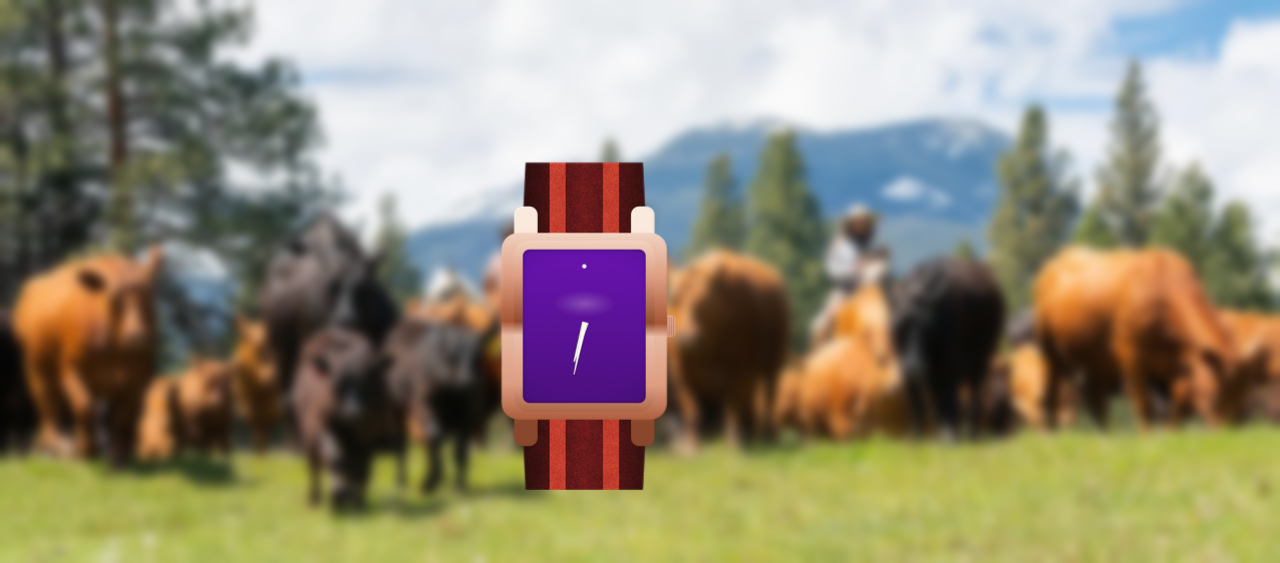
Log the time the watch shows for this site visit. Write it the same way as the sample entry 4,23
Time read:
6,32
